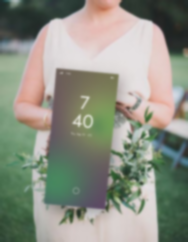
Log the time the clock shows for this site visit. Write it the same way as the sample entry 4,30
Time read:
7,40
